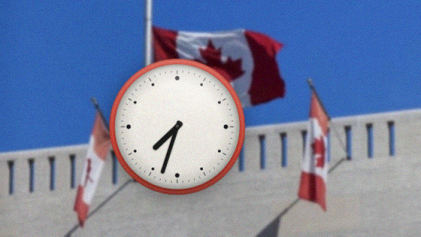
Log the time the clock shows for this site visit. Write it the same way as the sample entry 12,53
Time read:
7,33
